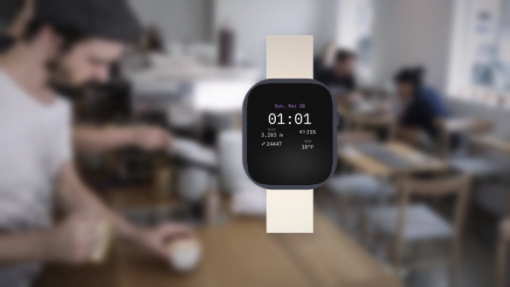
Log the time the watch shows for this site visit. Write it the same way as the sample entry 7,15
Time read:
1,01
